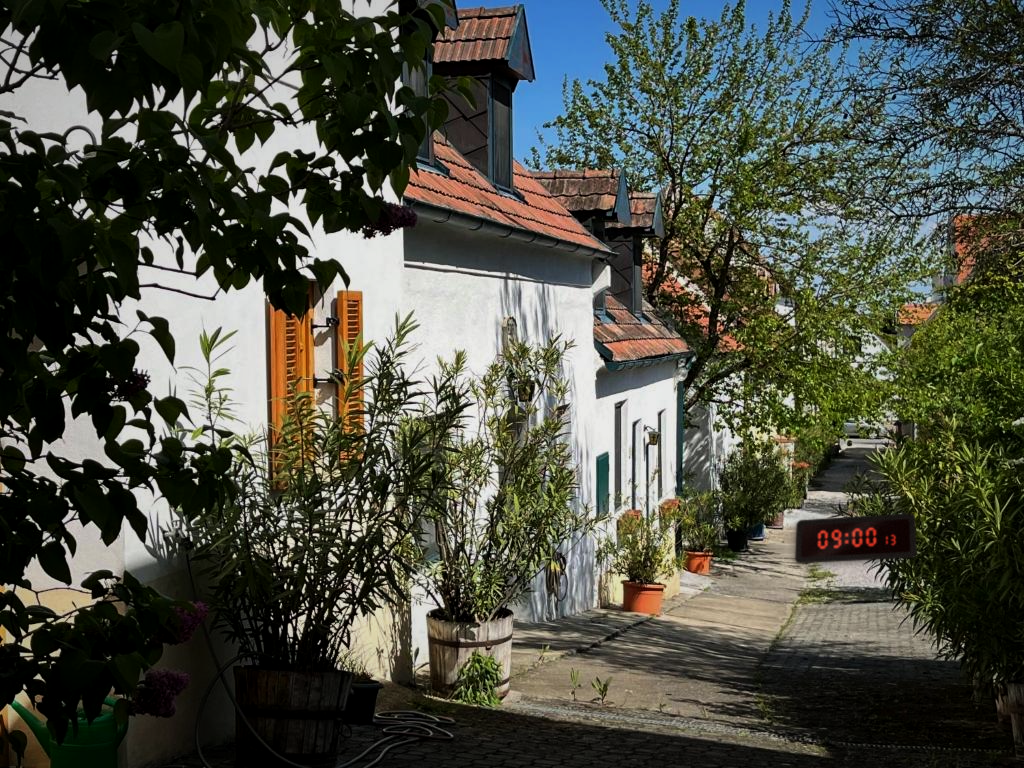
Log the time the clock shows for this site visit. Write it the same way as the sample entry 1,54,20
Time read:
9,00,13
